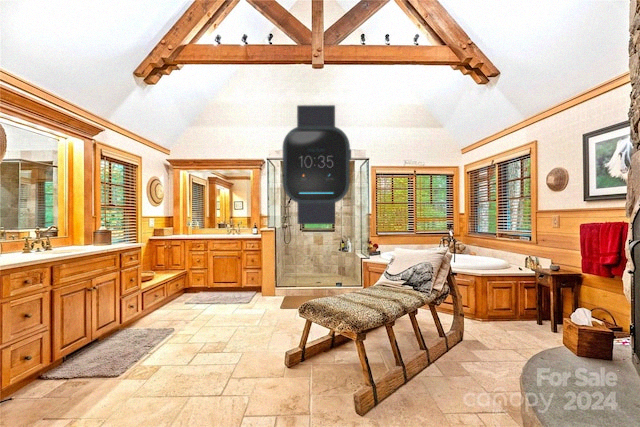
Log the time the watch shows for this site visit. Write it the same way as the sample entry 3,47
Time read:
10,35
